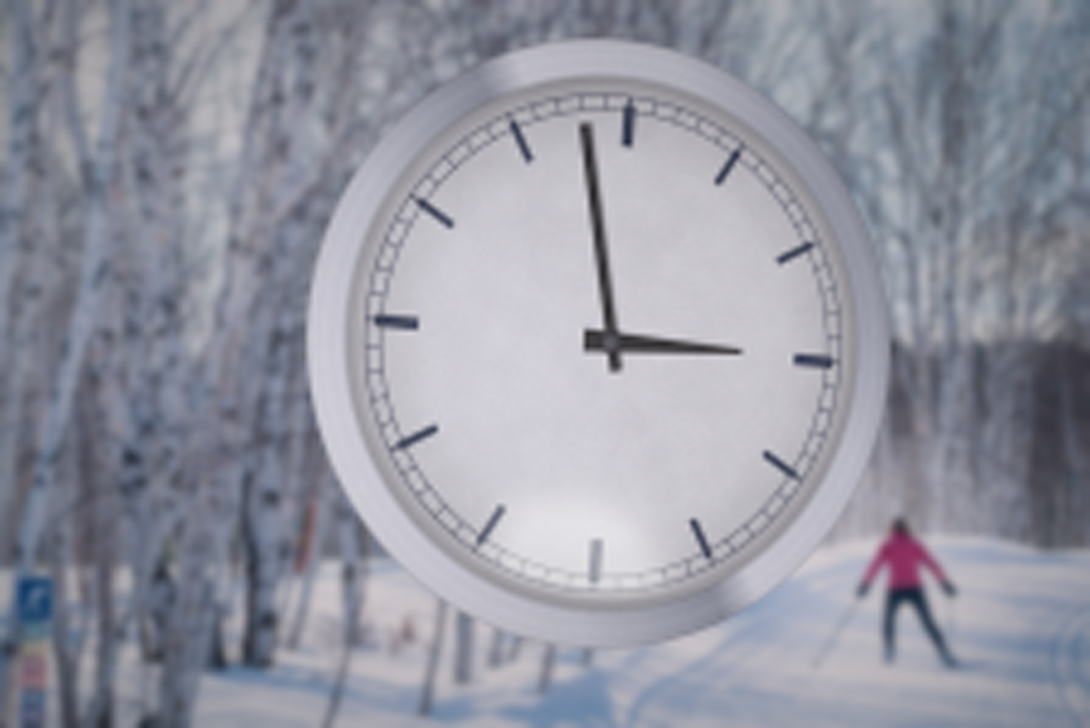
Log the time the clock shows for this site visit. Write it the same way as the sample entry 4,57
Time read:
2,58
